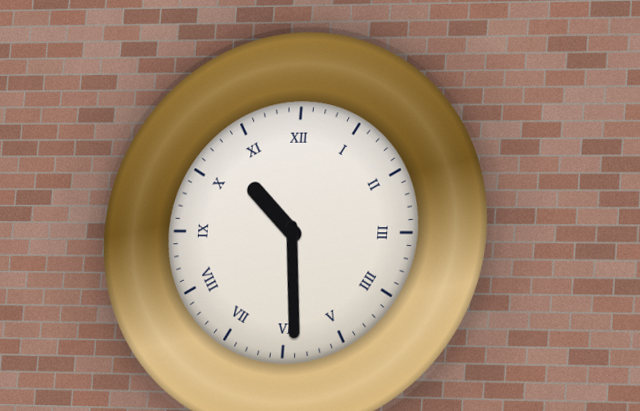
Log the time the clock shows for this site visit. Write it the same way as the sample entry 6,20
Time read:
10,29
